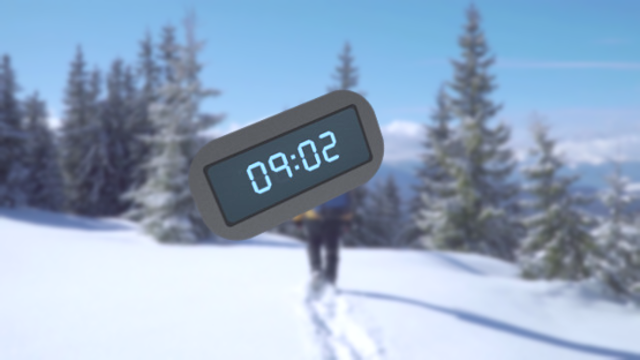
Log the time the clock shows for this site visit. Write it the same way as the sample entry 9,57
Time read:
9,02
